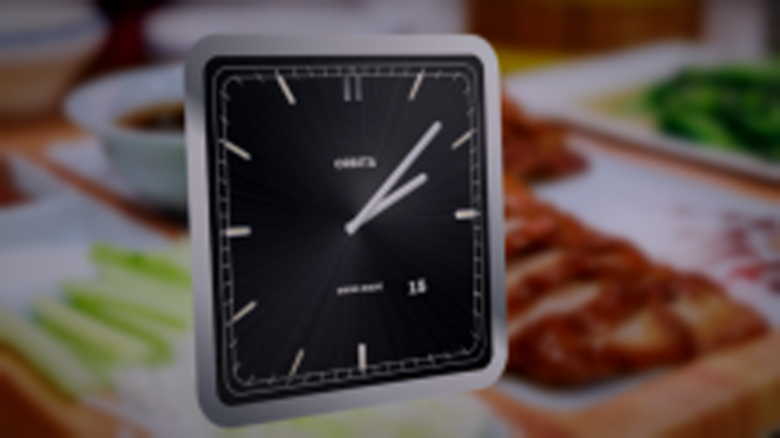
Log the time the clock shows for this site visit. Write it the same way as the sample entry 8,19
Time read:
2,08
